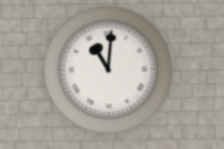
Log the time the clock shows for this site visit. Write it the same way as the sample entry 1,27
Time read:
11,01
